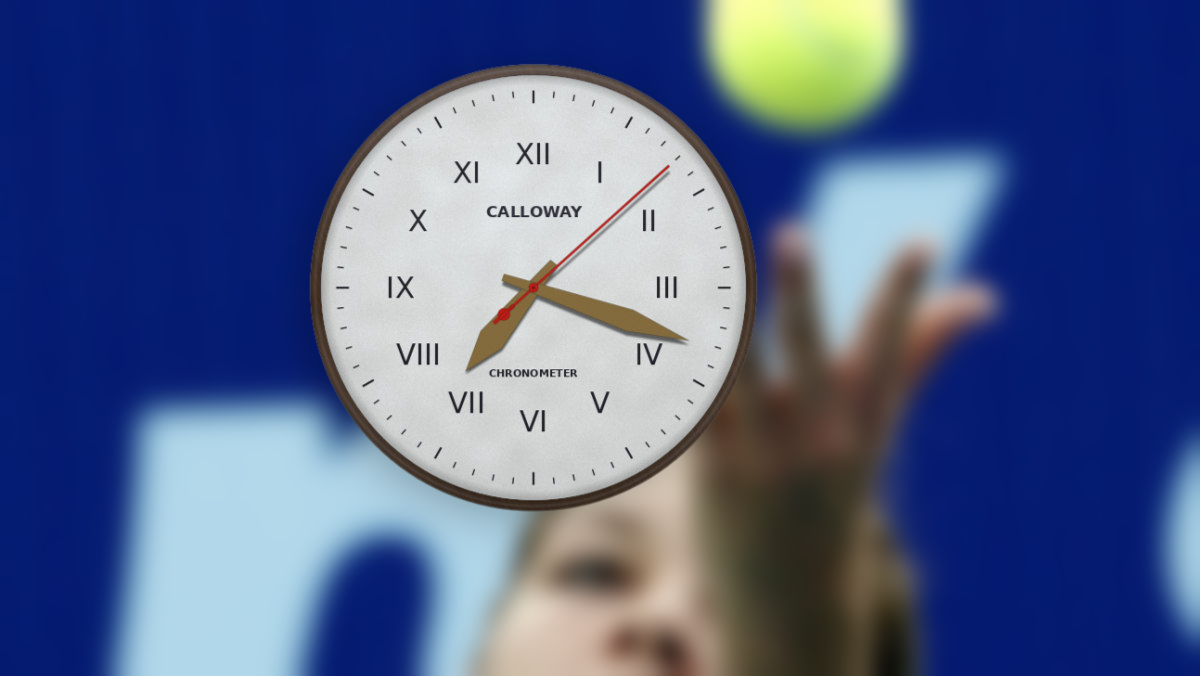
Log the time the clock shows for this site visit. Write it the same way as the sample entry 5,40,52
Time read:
7,18,08
